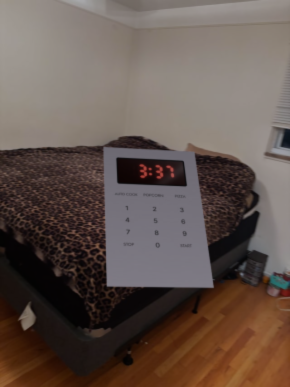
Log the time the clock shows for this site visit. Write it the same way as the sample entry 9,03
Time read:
3,37
